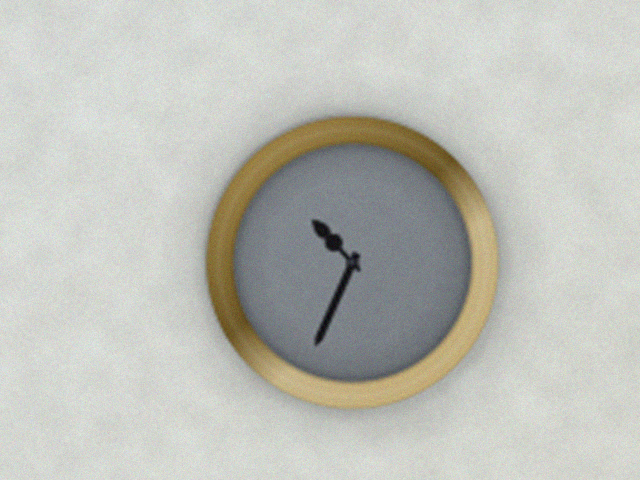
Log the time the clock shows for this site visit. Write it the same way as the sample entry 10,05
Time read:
10,34
